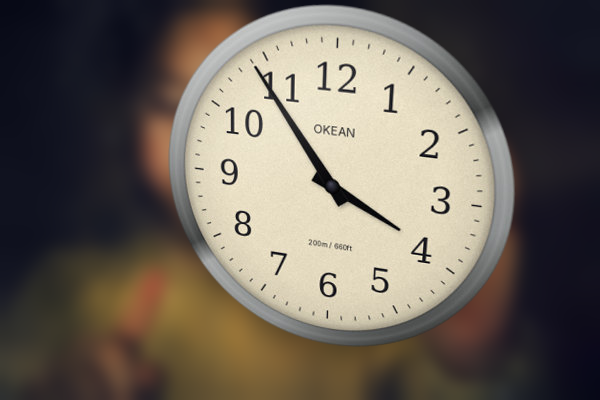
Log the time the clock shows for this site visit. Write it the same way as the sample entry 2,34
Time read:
3,54
